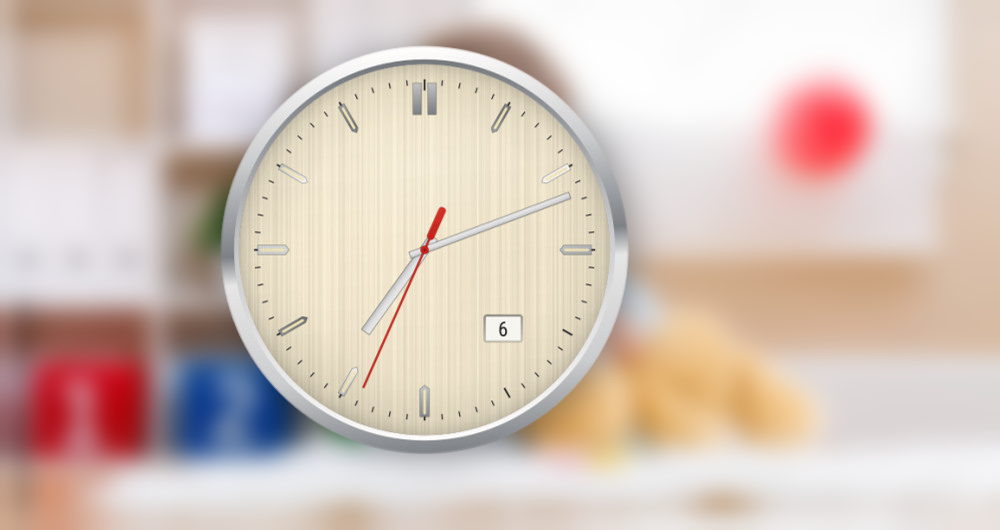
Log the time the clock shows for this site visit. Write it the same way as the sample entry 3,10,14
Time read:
7,11,34
